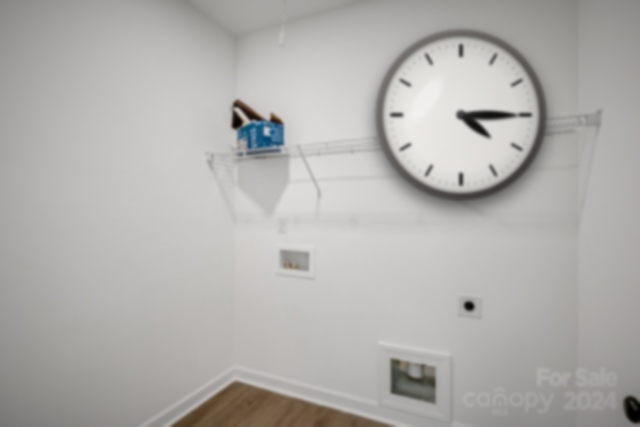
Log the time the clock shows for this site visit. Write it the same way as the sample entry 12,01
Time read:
4,15
